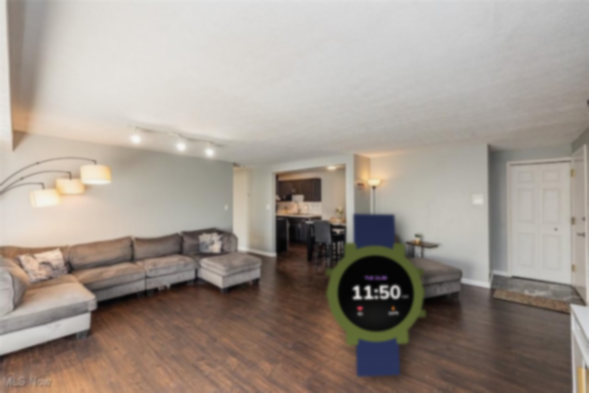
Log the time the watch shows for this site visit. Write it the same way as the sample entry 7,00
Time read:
11,50
